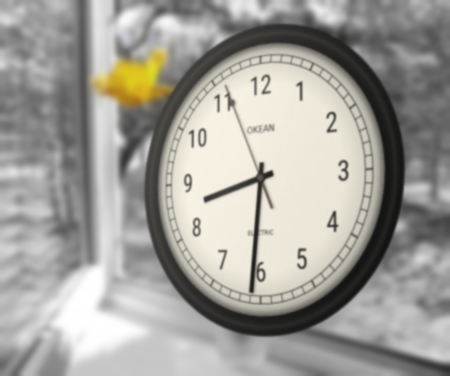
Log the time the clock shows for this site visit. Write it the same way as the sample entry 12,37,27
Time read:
8,30,56
